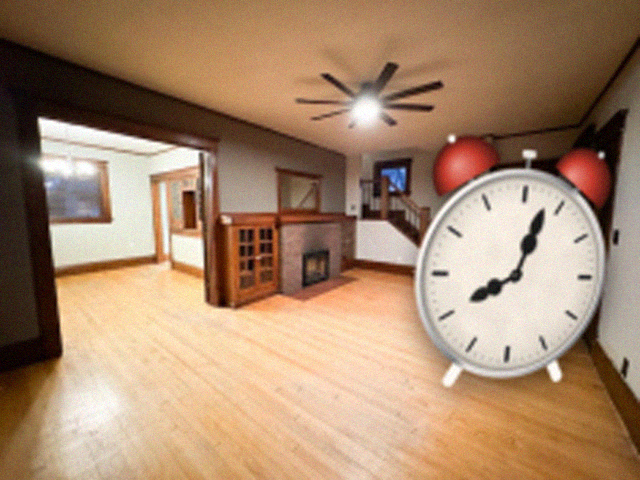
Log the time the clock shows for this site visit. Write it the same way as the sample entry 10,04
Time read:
8,03
